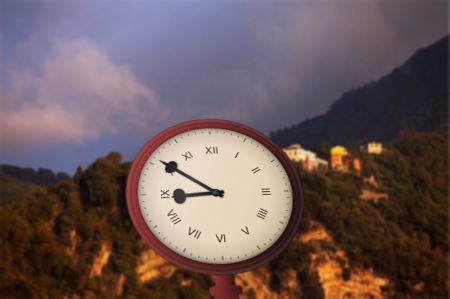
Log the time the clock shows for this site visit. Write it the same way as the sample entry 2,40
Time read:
8,51
